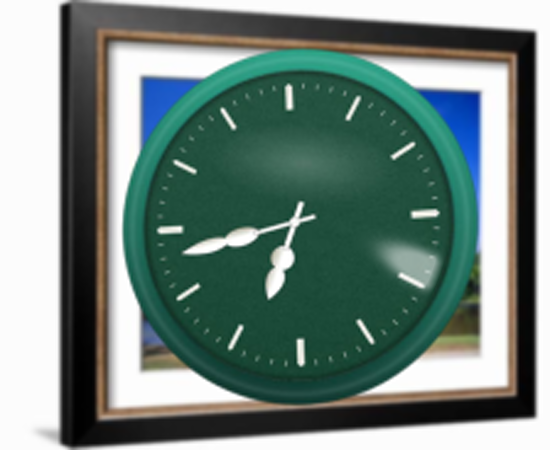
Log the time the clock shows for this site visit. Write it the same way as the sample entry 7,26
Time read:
6,43
